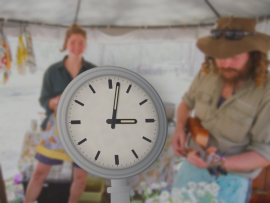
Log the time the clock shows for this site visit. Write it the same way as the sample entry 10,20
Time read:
3,02
